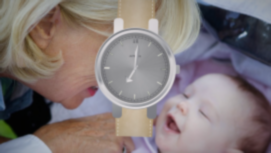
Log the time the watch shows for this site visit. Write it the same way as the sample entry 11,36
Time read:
7,01
